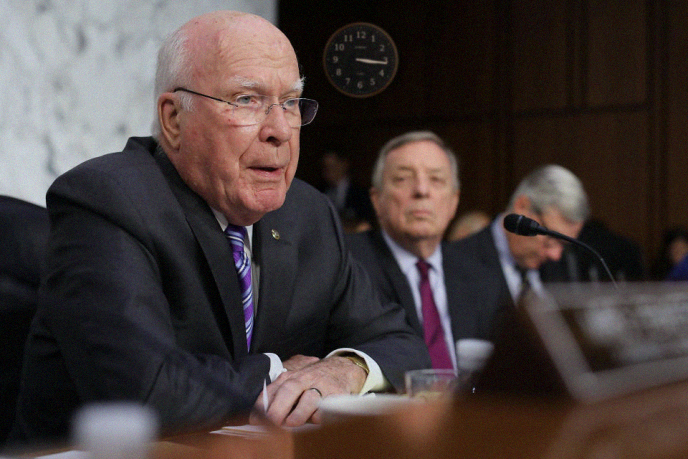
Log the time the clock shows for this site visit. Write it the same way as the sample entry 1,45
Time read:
3,16
